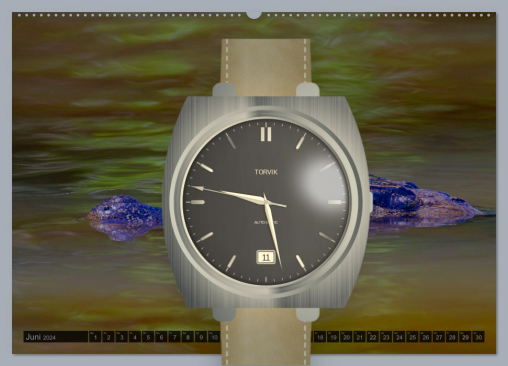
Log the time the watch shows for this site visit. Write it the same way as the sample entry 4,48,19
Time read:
9,27,47
